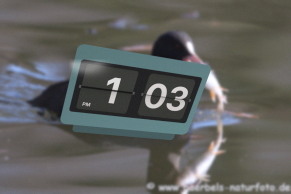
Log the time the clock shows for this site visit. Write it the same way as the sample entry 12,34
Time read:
1,03
